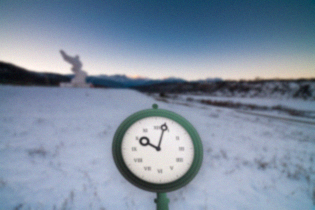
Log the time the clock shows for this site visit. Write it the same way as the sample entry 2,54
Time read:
10,03
